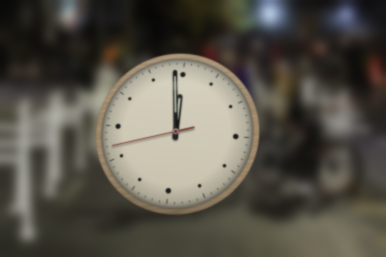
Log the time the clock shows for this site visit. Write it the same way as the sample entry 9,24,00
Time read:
11,58,42
